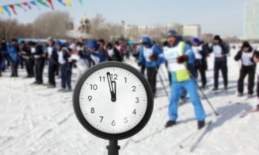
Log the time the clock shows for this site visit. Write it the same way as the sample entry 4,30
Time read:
11,58
